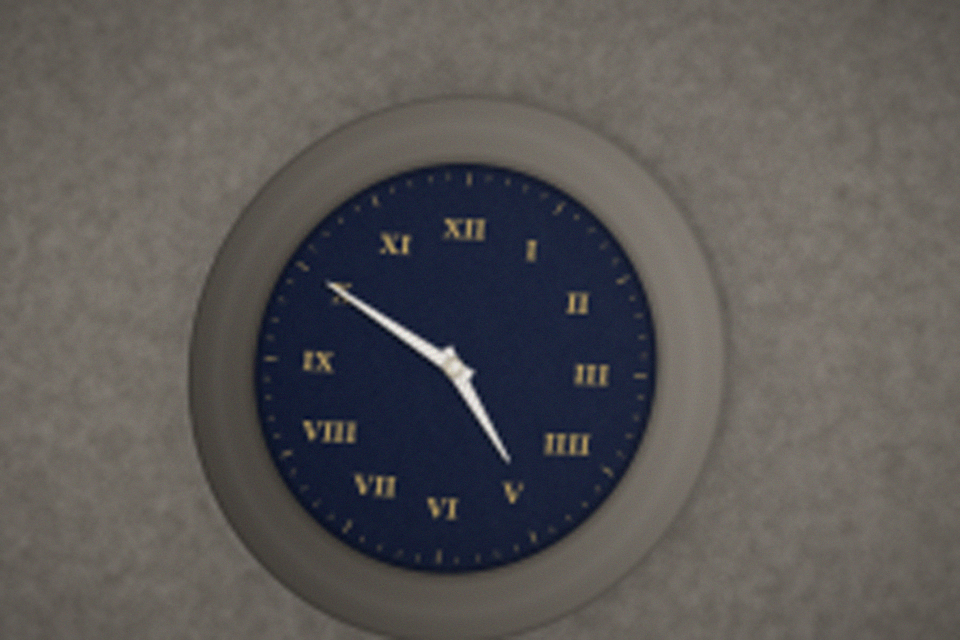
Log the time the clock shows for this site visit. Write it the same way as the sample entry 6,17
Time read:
4,50
